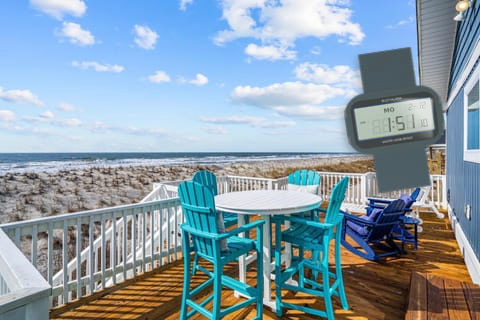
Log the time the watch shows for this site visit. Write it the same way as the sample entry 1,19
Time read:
1,51
